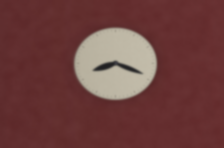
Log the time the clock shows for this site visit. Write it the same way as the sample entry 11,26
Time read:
8,19
